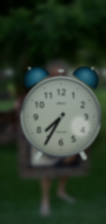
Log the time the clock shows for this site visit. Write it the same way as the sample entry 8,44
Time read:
7,35
